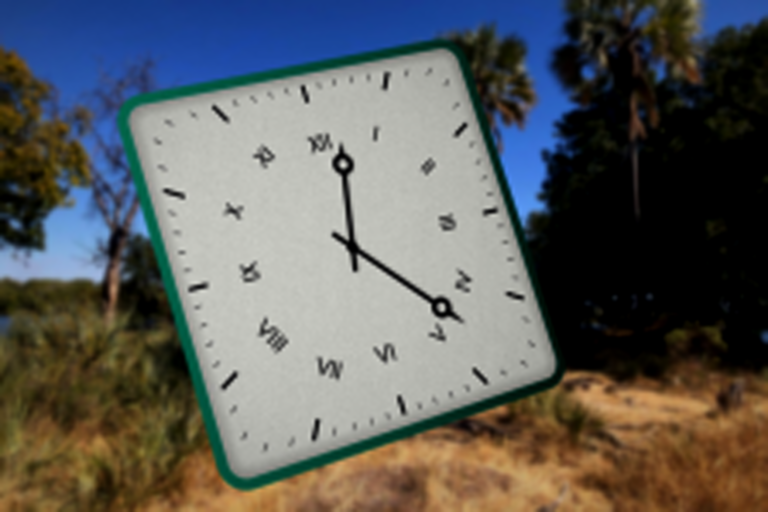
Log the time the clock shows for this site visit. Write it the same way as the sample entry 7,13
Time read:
12,23
